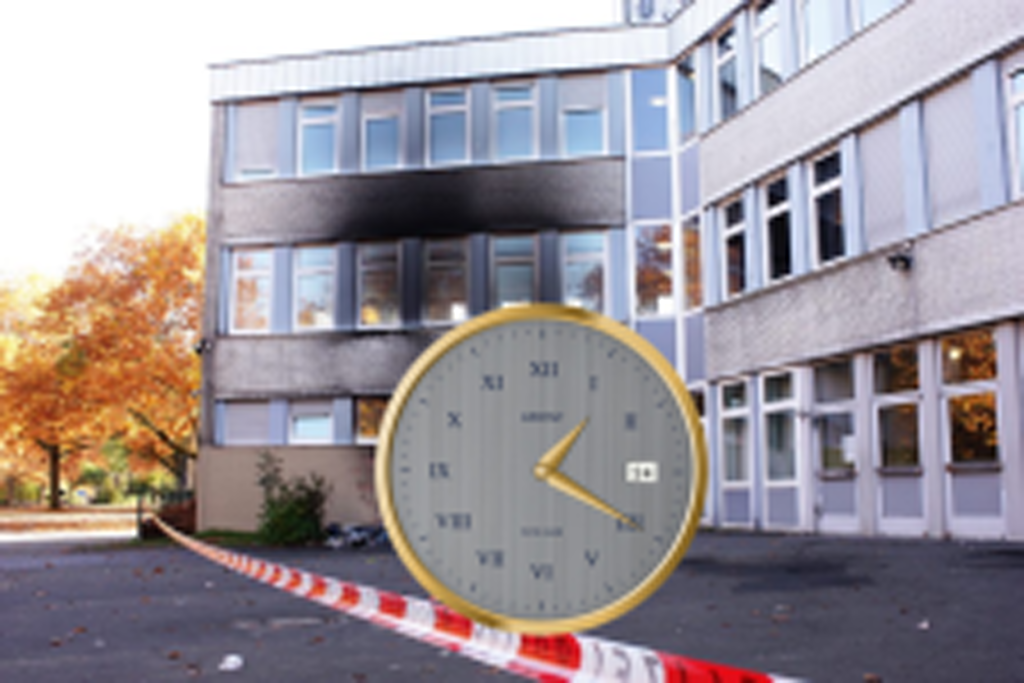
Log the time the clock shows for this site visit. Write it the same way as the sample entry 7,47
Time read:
1,20
